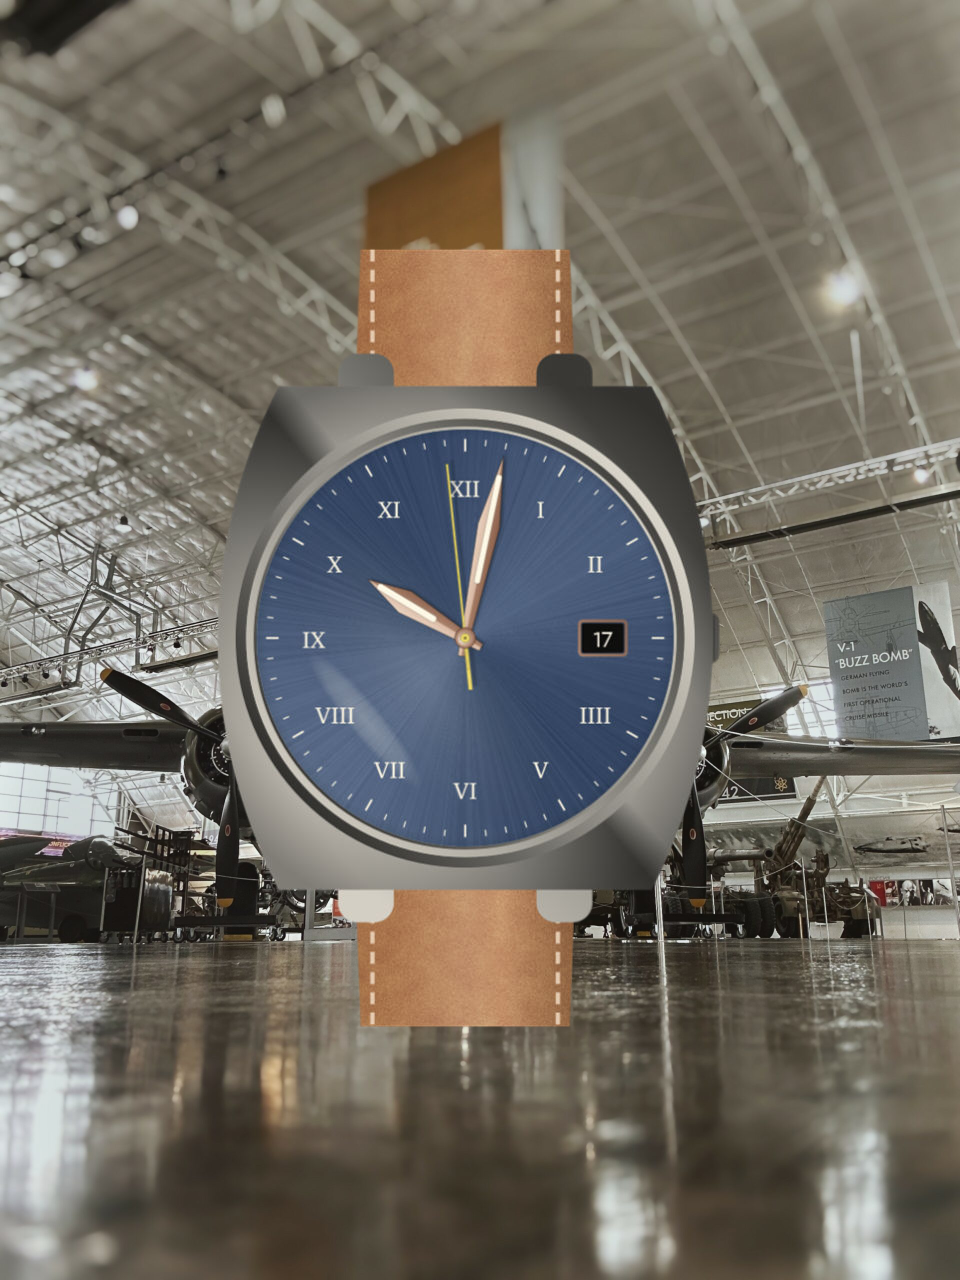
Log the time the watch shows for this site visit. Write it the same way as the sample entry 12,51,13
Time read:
10,01,59
